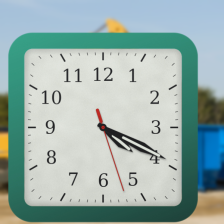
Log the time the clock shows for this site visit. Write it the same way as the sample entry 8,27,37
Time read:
4,19,27
